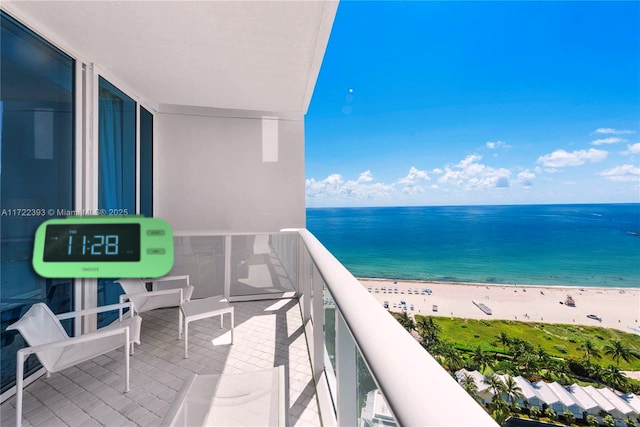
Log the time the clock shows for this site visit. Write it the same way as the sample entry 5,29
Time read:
11,28
